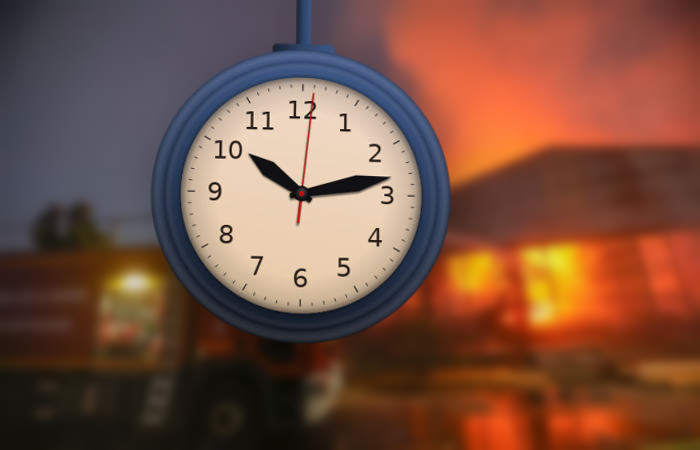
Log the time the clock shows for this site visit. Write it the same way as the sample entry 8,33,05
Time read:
10,13,01
